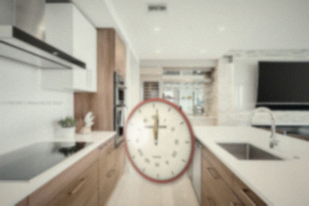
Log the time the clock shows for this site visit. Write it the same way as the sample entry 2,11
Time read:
12,01
